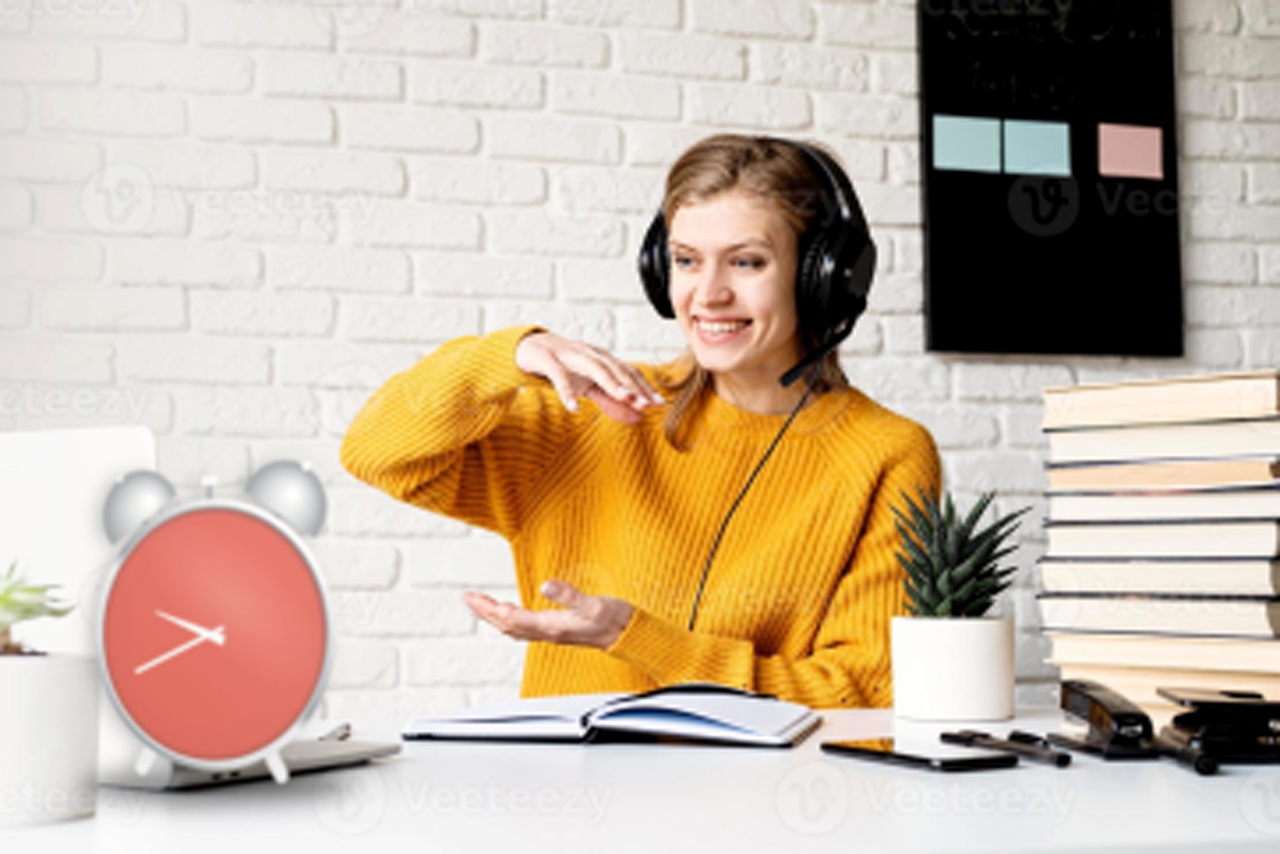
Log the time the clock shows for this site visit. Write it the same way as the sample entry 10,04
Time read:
9,41
